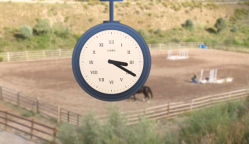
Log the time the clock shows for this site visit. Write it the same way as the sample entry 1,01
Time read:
3,20
